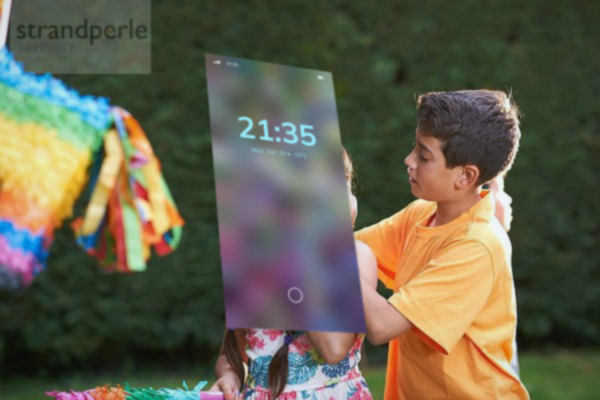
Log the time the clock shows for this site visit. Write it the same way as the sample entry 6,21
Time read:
21,35
